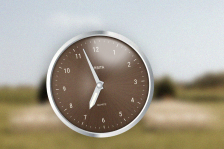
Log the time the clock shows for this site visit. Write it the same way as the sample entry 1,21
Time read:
6,57
